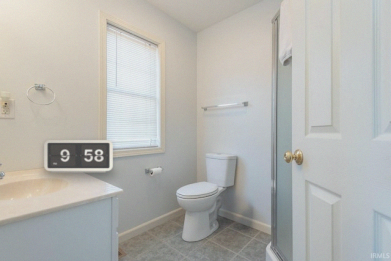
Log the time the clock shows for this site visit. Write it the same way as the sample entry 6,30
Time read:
9,58
